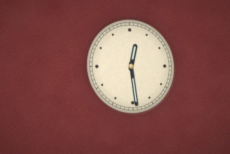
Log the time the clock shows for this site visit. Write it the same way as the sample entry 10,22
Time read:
12,29
